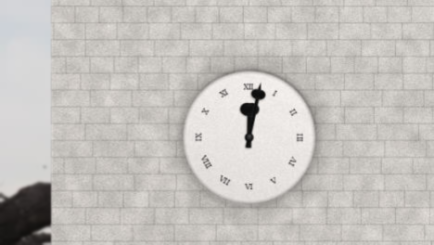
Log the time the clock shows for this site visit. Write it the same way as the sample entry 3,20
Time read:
12,02
